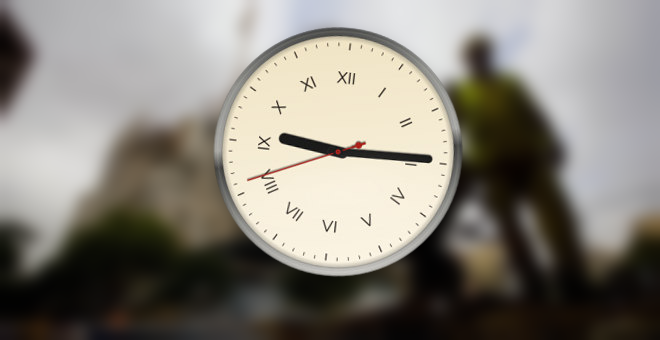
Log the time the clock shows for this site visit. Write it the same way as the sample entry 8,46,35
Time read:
9,14,41
